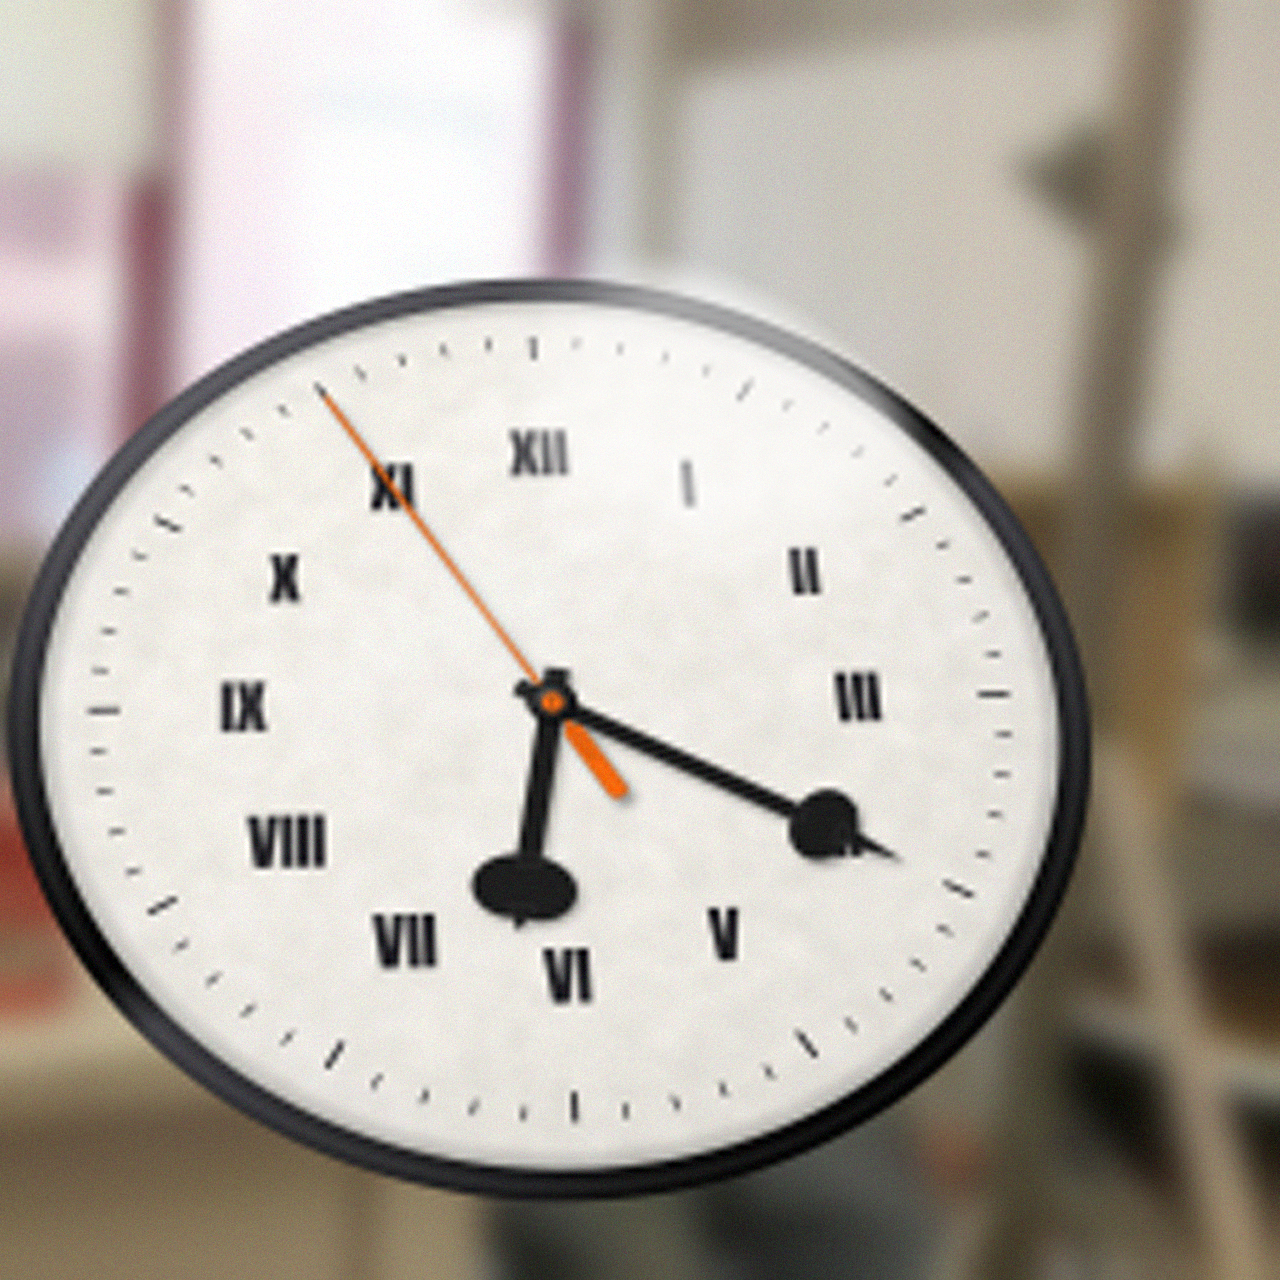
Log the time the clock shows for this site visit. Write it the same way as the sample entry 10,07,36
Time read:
6,19,55
